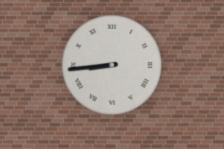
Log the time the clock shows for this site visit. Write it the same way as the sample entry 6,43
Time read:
8,44
